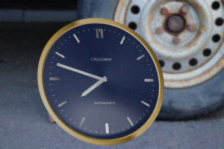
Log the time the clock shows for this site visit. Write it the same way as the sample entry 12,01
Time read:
7,48
